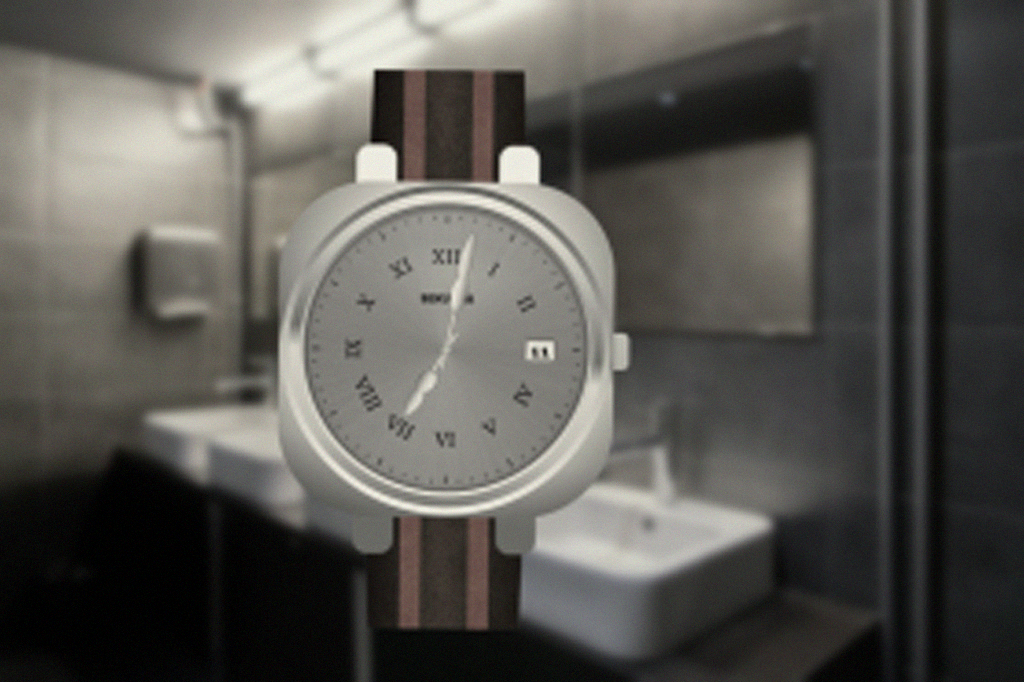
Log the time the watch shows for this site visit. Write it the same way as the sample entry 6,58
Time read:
7,02
